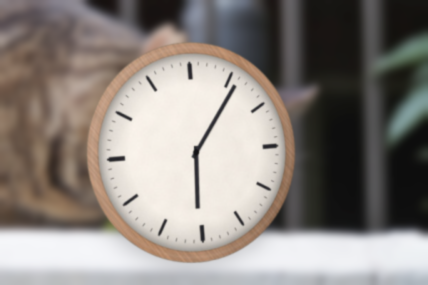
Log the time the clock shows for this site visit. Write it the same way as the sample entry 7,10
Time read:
6,06
